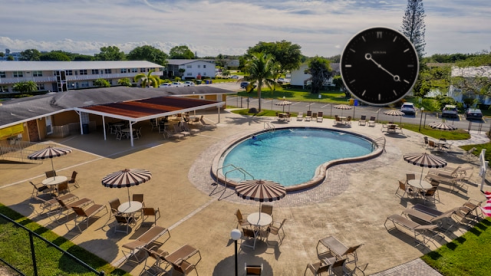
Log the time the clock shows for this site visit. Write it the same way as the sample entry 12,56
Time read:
10,21
